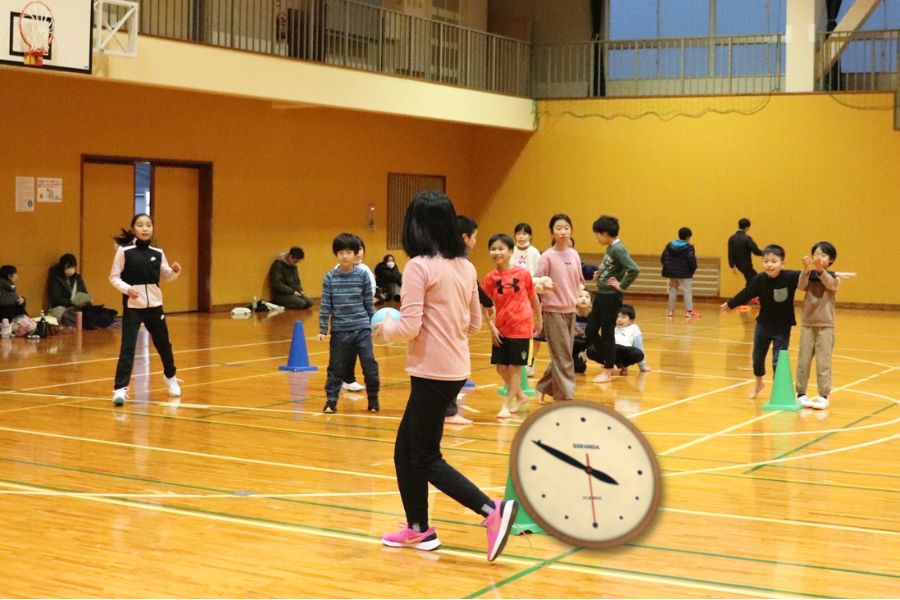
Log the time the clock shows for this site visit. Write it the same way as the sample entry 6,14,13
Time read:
3,49,30
